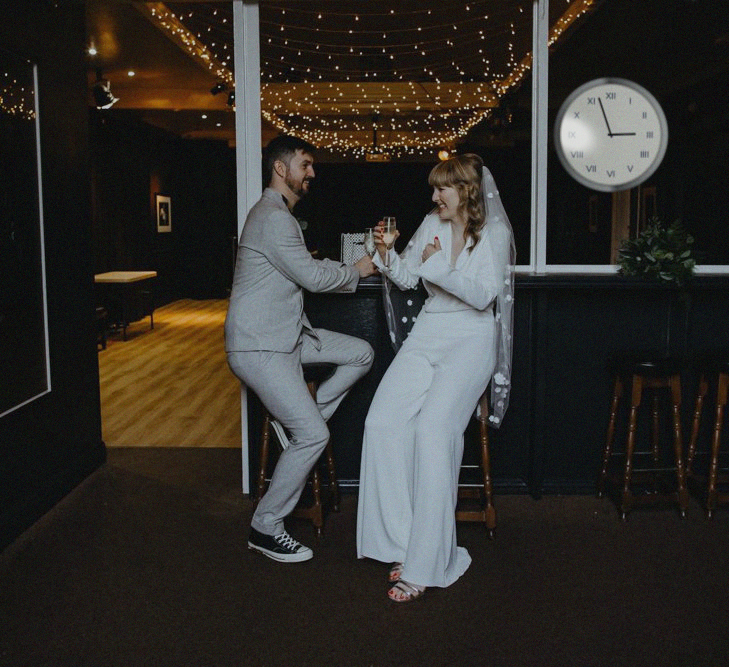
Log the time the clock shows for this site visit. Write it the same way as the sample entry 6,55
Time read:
2,57
